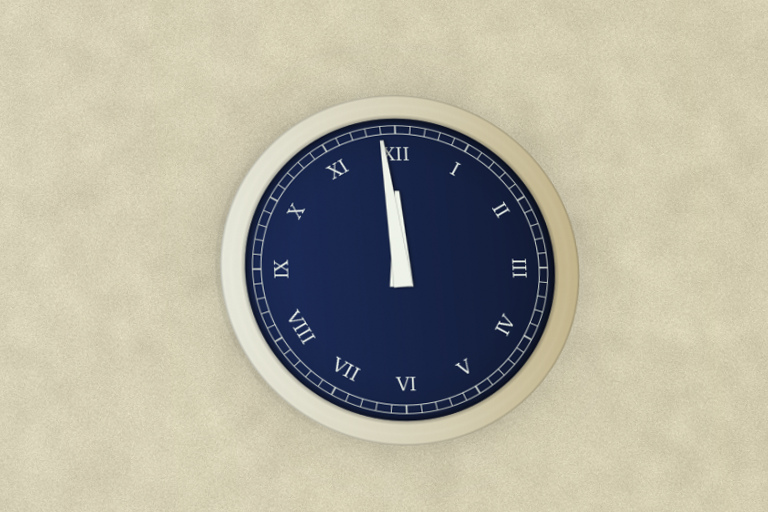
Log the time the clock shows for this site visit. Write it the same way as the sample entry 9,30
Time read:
11,59
